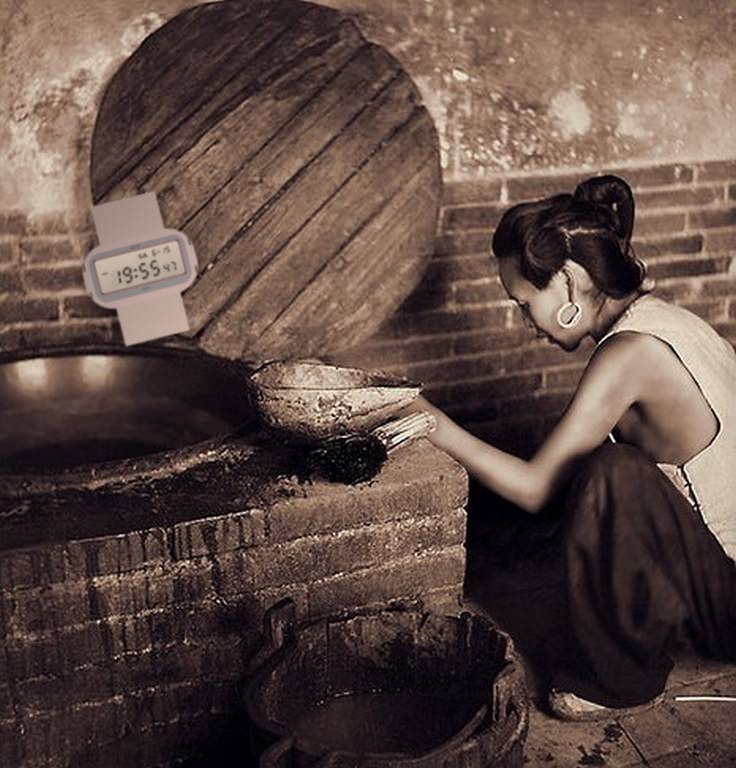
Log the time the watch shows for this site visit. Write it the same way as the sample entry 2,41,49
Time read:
19,55,47
